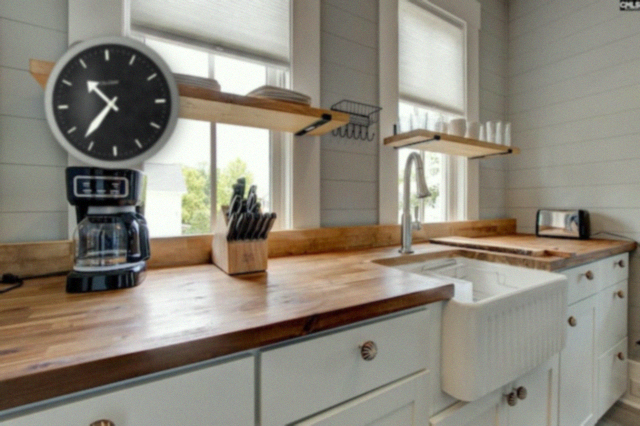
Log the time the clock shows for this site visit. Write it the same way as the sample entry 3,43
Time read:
10,37
